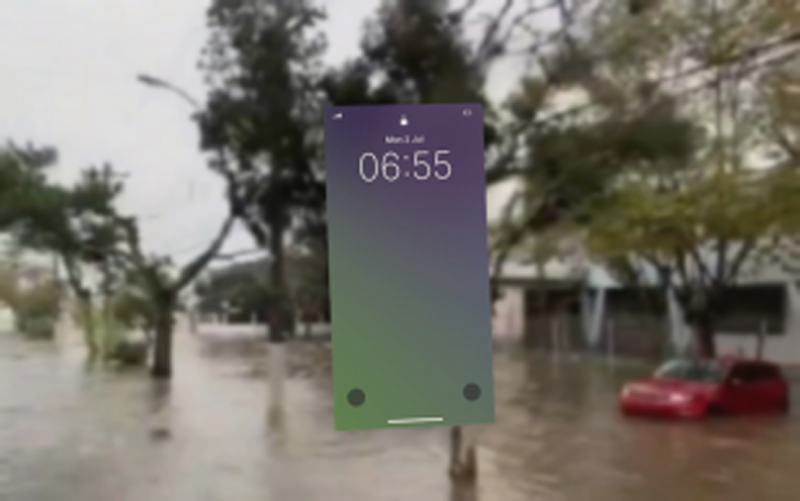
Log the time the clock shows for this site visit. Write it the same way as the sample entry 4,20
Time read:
6,55
